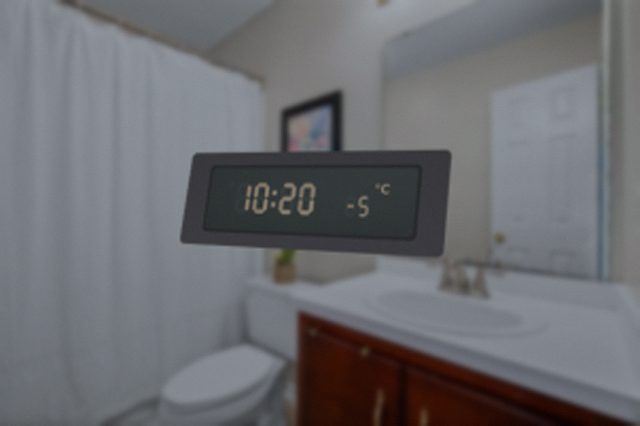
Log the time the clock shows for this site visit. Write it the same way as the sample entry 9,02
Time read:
10,20
